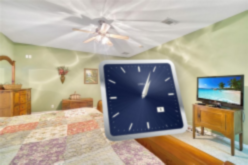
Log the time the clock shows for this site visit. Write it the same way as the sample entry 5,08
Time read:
1,04
